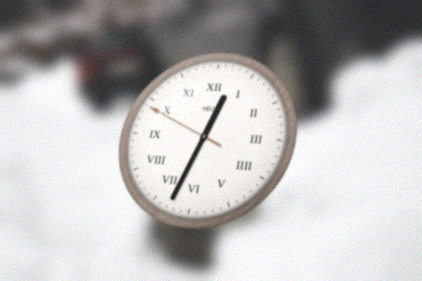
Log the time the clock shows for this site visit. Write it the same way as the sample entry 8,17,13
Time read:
12,32,49
